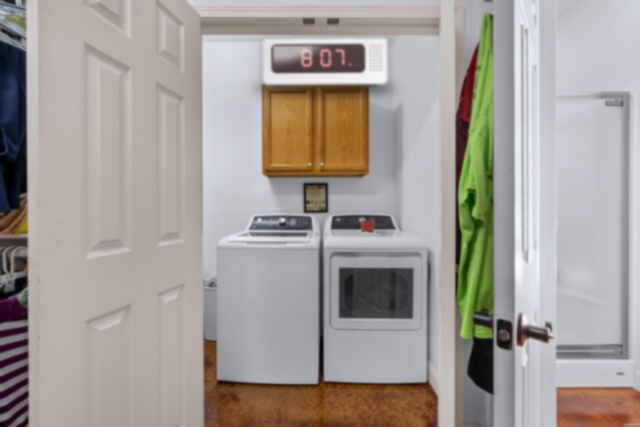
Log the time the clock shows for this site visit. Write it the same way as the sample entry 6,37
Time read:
8,07
